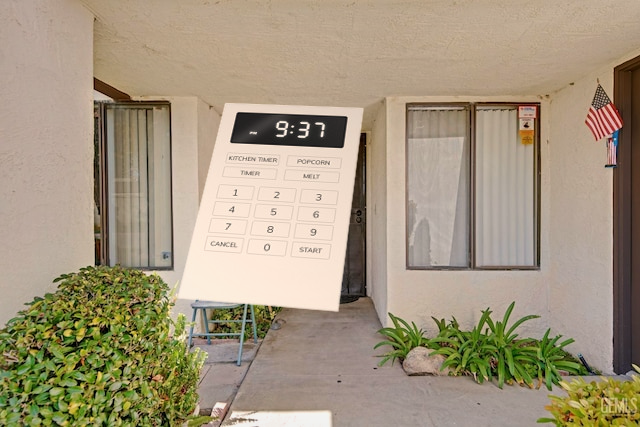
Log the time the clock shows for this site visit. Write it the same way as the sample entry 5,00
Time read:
9,37
